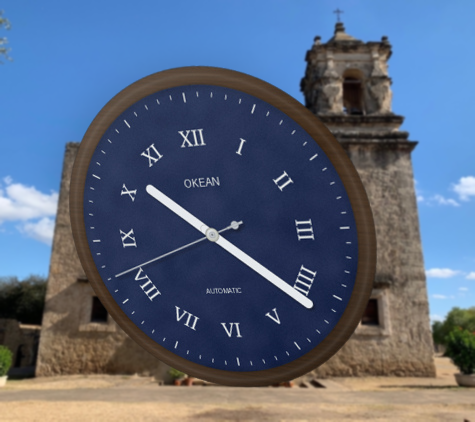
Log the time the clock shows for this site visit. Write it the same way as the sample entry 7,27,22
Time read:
10,21,42
